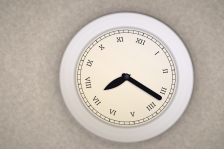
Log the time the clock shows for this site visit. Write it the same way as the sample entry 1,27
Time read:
7,17
